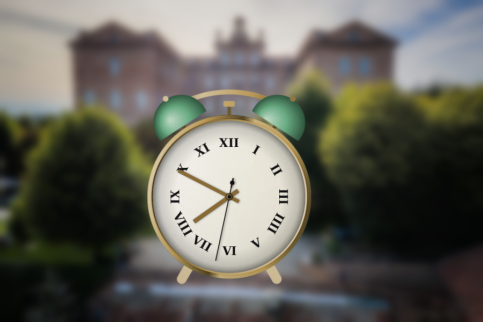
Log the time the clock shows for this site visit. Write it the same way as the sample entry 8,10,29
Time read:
7,49,32
